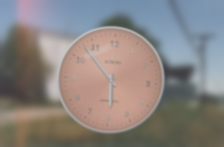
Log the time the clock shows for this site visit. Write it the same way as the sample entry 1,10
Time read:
5,53
